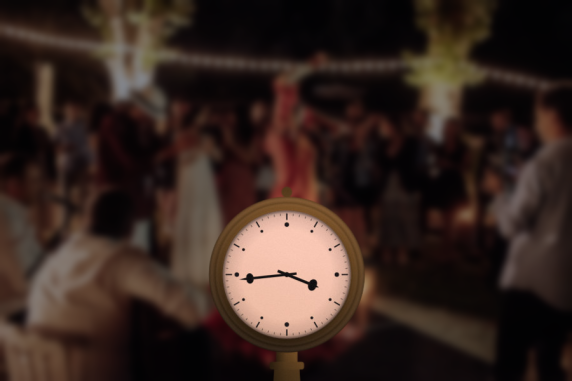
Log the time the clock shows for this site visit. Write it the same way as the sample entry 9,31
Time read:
3,44
